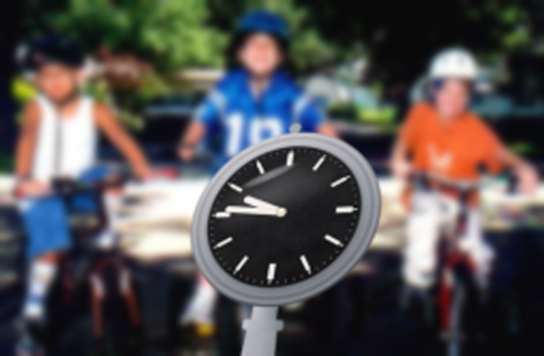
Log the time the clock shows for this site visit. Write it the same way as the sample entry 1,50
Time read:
9,46
